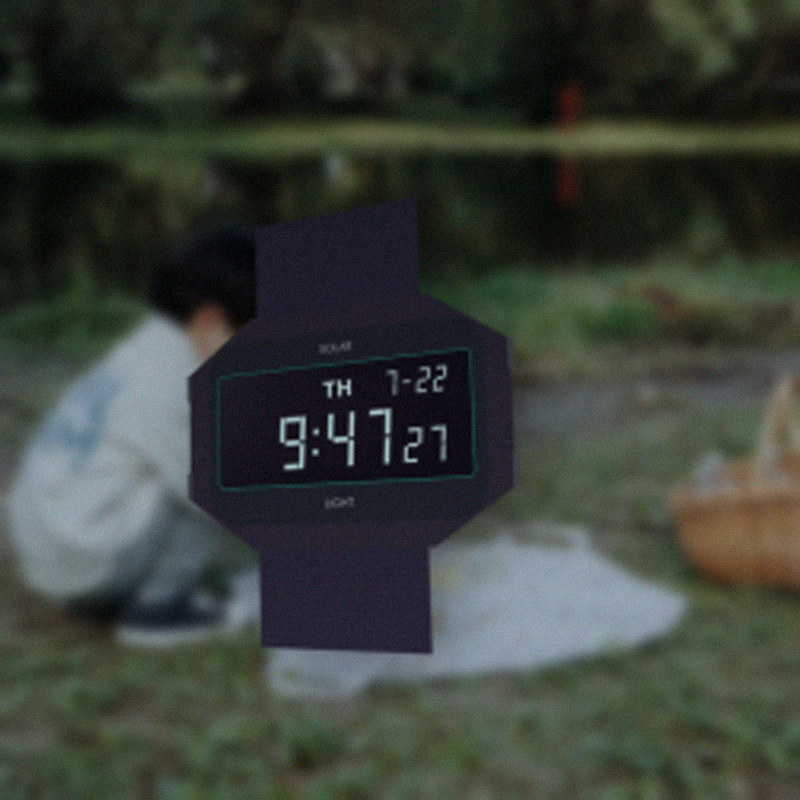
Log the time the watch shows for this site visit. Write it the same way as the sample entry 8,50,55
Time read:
9,47,27
